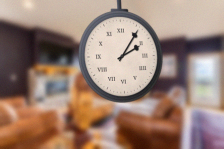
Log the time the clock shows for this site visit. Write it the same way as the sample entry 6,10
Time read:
2,06
